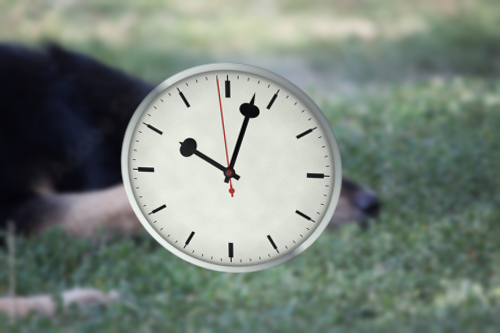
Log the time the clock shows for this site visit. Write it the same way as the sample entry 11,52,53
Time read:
10,02,59
